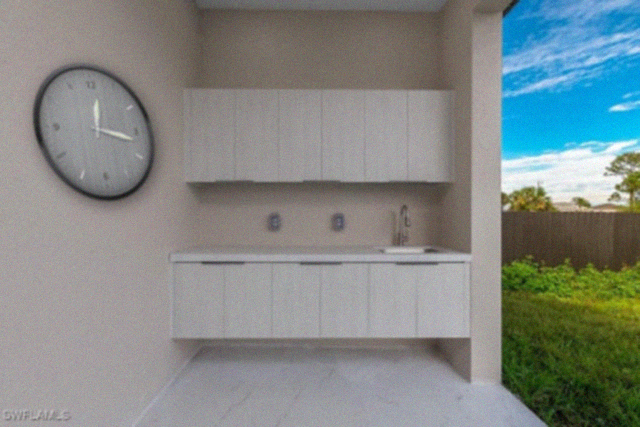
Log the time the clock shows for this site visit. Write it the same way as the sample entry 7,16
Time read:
12,17
